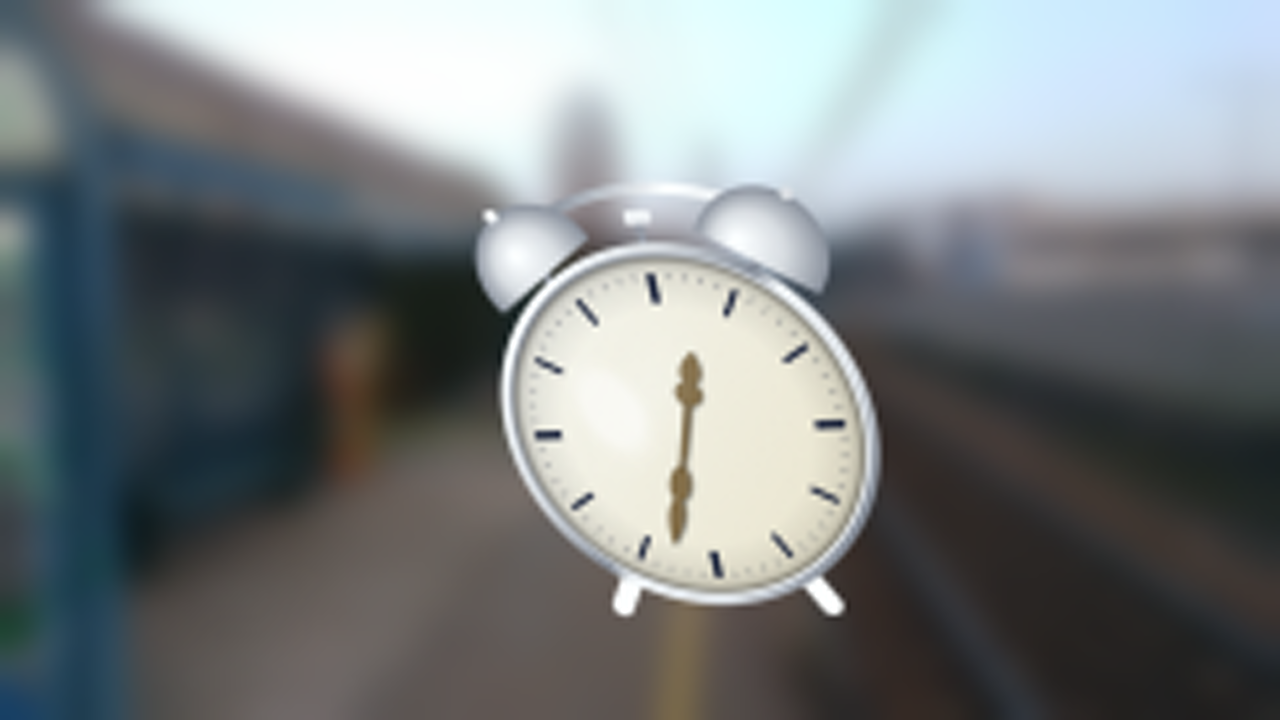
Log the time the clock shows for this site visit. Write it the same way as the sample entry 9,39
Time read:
12,33
